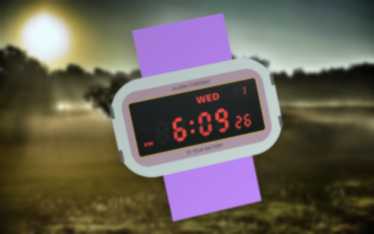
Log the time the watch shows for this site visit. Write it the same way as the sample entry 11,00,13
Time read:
6,09,26
